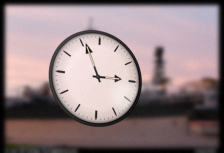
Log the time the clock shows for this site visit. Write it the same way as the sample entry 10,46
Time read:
2,56
